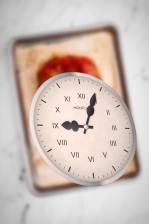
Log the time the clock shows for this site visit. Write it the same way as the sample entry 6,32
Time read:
9,04
